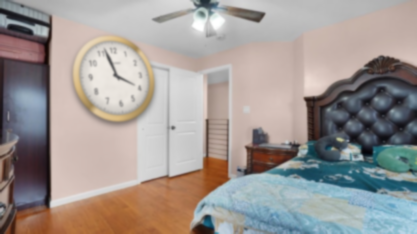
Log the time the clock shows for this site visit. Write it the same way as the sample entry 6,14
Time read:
3,57
